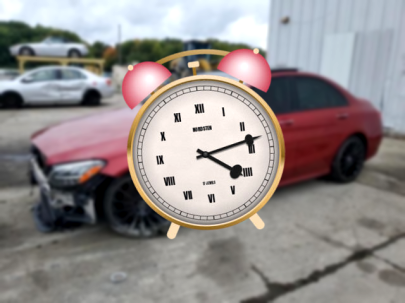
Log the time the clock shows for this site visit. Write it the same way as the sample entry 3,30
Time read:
4,13
